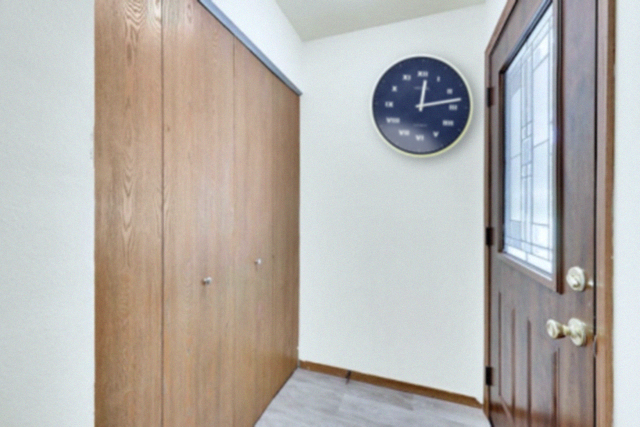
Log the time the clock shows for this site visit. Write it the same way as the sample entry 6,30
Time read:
12,13
